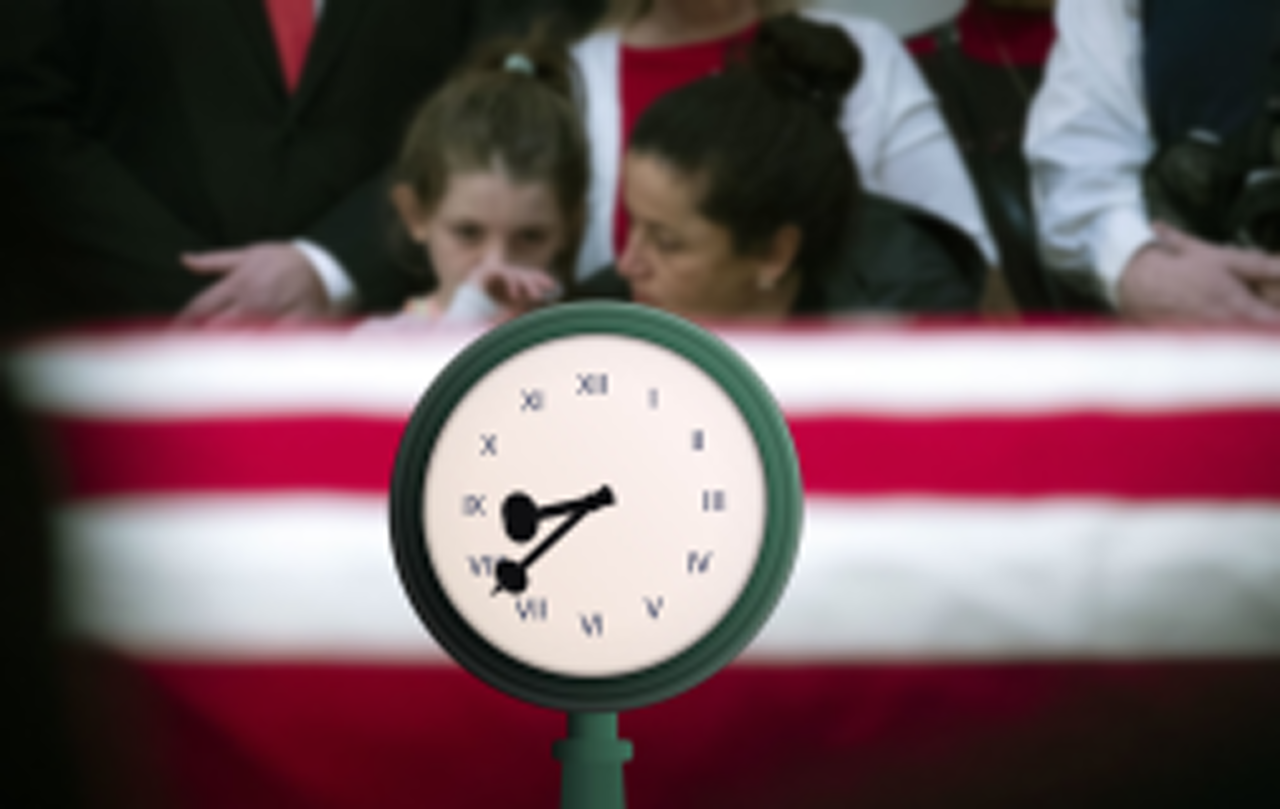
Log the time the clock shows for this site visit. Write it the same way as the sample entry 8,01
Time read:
8,38
